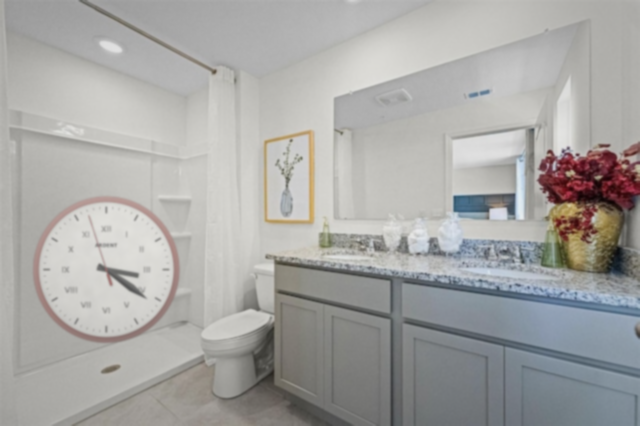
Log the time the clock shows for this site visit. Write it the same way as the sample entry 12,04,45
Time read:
3,20,57
